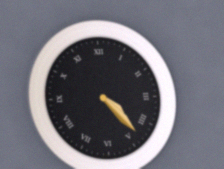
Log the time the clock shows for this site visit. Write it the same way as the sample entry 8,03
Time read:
4,23
